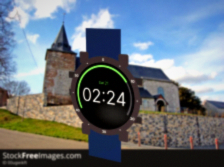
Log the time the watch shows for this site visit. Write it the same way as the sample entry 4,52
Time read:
2,24
